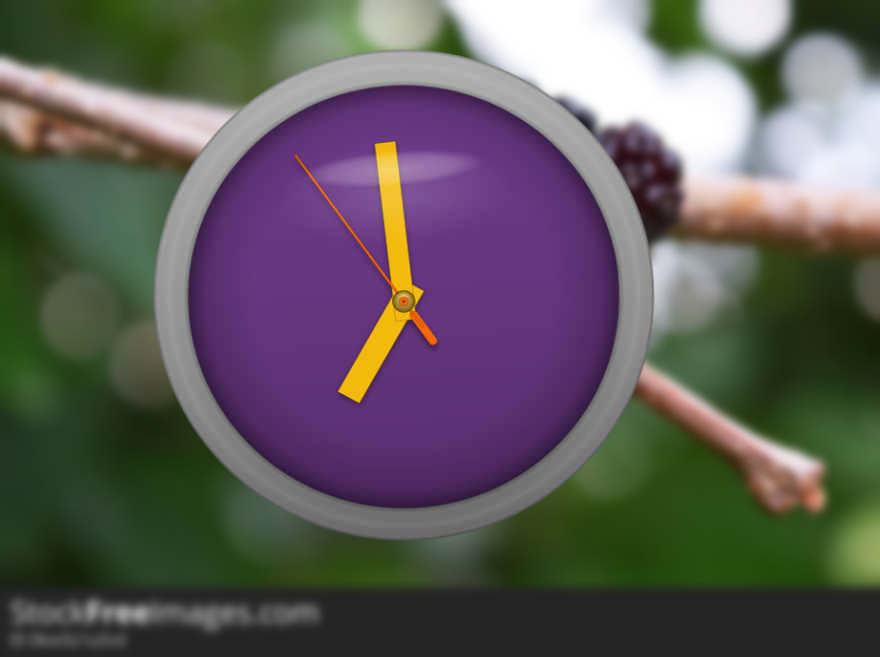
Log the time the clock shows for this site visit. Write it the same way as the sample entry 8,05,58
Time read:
6,58,54
